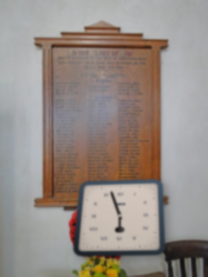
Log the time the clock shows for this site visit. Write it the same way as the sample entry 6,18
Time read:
5,57
